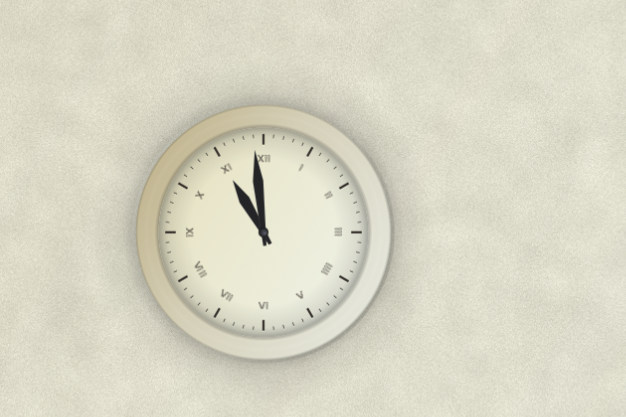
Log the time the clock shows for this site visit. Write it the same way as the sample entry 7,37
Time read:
10,59
